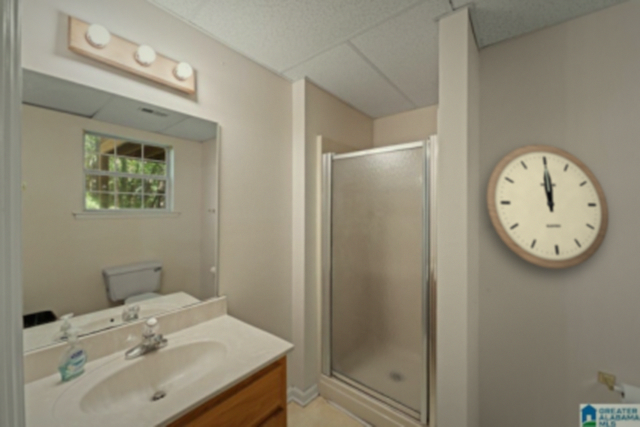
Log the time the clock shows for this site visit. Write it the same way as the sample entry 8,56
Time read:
12,00
